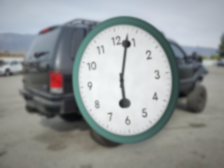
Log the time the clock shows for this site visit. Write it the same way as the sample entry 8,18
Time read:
6,03
